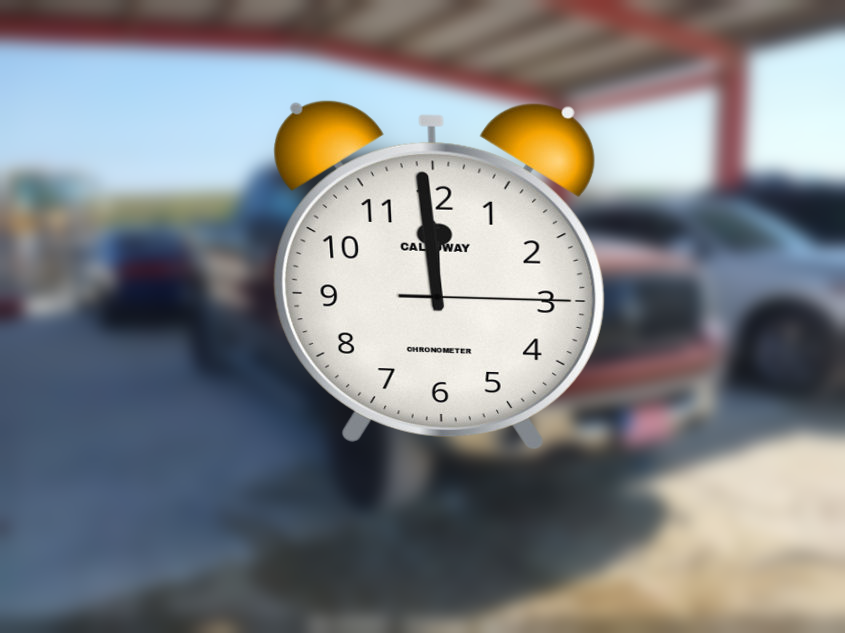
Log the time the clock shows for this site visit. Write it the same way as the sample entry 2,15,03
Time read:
11,59,15
